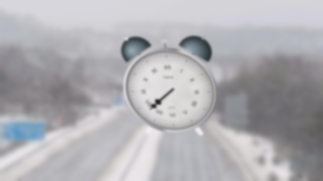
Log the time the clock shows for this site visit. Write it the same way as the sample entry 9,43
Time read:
7,38
